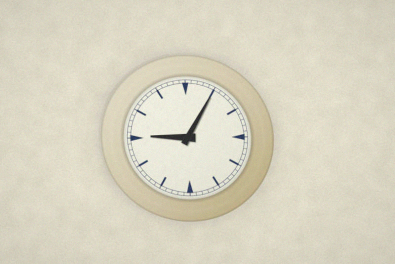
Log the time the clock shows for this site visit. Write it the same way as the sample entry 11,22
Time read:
9,05
